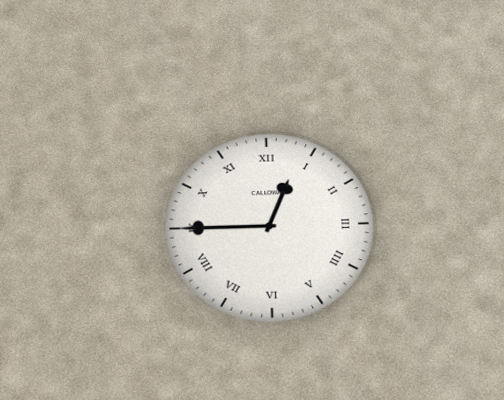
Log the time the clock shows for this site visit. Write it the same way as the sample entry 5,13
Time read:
12,45
